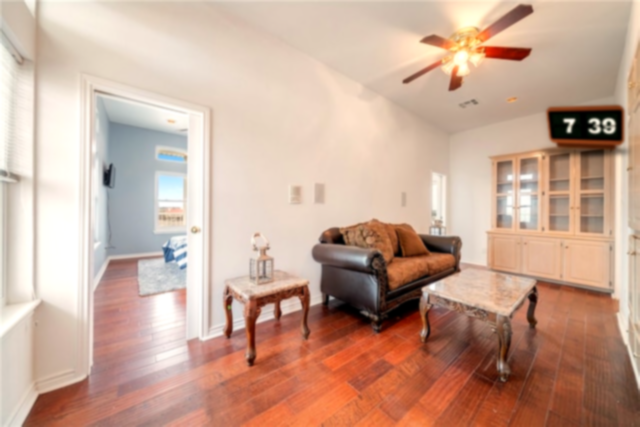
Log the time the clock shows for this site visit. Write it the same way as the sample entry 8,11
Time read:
7,39
